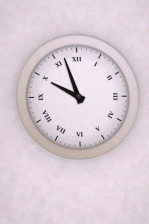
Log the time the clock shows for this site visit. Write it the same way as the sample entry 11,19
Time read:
9,57
